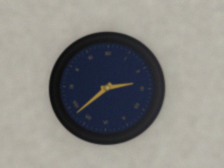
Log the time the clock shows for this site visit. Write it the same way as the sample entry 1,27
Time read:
2,38
